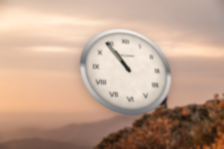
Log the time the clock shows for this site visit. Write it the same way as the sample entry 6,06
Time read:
10,54
